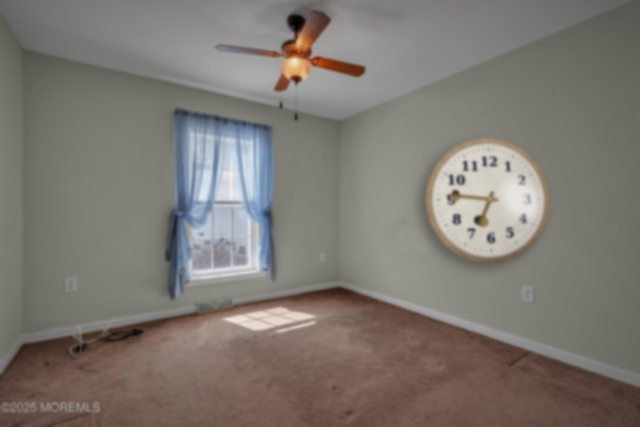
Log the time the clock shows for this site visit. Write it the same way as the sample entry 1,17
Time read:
6,46
